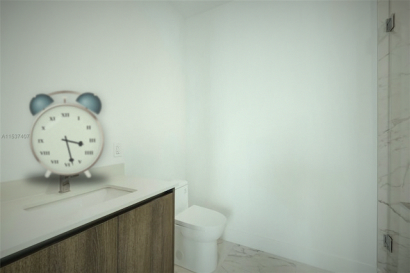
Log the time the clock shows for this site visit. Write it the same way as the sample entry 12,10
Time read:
3,28
